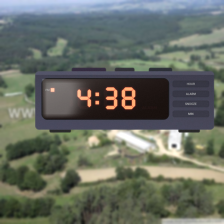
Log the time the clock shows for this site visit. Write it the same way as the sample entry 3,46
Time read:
4,38
